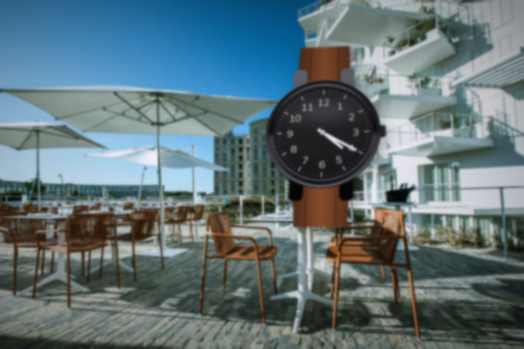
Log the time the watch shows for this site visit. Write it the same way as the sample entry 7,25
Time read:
4,20
